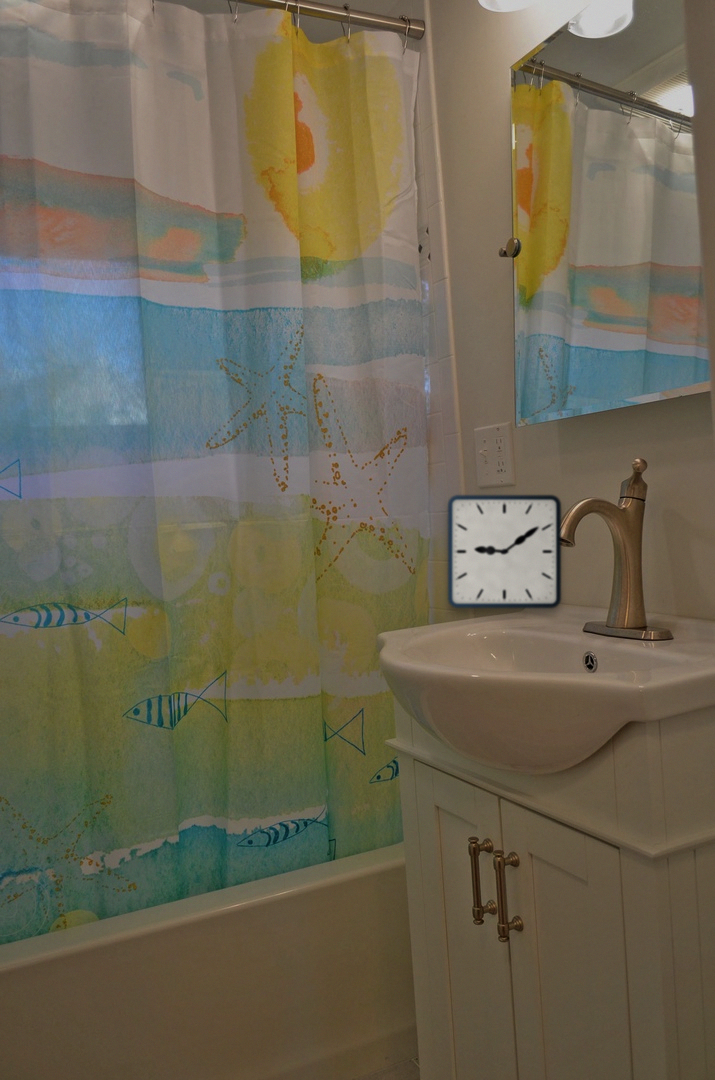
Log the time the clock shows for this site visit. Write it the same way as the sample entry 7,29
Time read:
9,09
